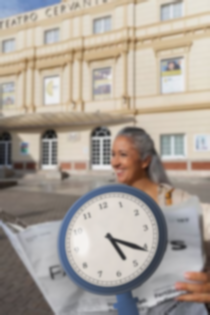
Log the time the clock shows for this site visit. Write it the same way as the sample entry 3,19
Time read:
5,21
